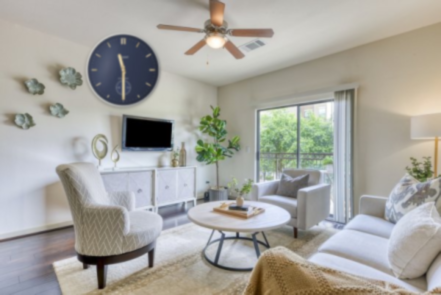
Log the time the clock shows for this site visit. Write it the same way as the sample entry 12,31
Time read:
11,30
